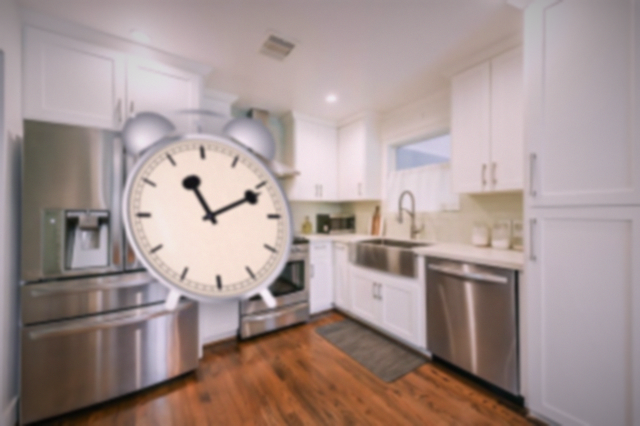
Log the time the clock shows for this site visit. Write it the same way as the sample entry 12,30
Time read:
11,11
